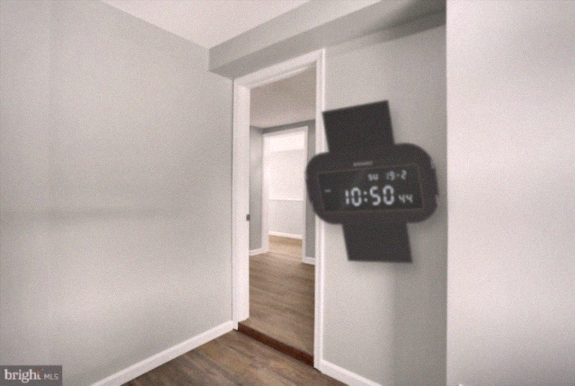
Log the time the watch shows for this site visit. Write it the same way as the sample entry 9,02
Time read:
10,50
